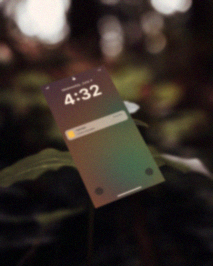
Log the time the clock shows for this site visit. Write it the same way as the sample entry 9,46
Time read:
4,32
